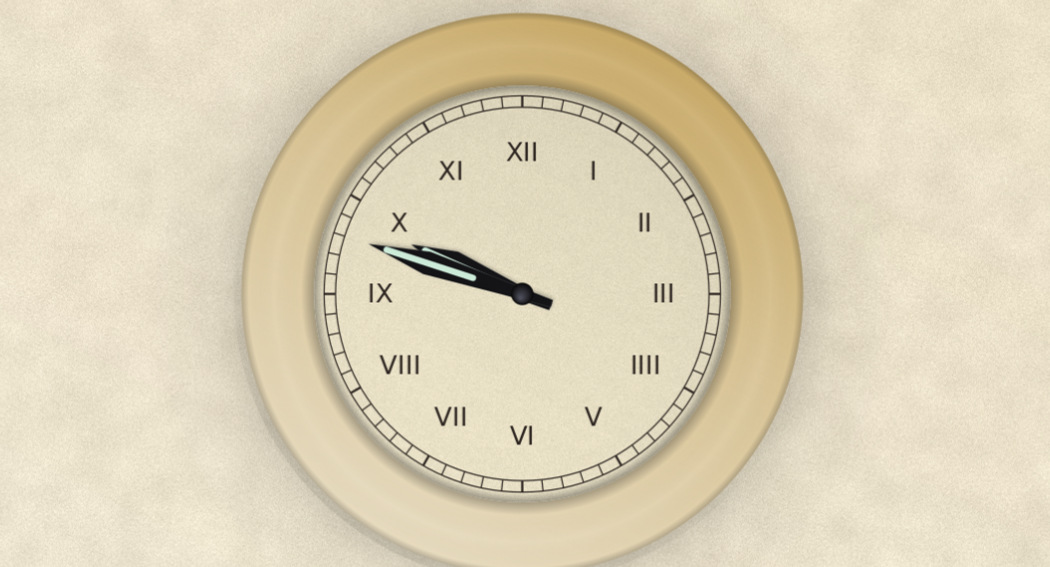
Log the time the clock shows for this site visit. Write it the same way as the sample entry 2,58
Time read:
9,48
